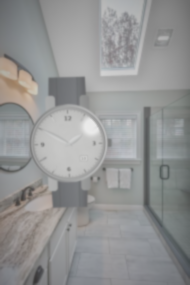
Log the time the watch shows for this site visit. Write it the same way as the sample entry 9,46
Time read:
1,50
